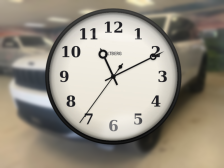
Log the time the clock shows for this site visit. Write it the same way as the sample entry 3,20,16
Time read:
11,10,36
